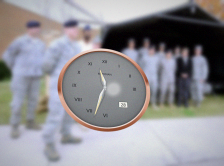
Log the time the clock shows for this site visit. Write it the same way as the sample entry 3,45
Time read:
11,33
